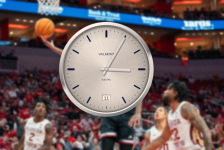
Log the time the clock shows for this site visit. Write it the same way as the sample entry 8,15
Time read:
3,05
